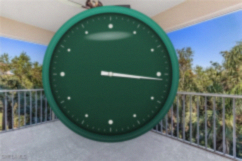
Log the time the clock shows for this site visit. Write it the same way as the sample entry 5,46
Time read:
3,16
